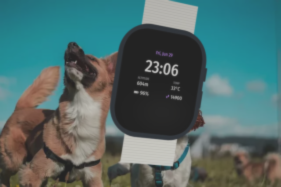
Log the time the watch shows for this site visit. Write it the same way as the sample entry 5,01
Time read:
23,06
